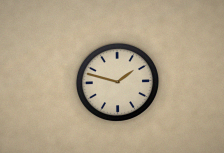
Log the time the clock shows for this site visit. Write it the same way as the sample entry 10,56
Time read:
1,48
